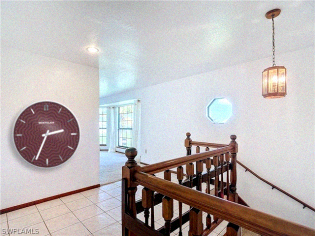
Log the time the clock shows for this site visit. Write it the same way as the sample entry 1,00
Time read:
2,34
